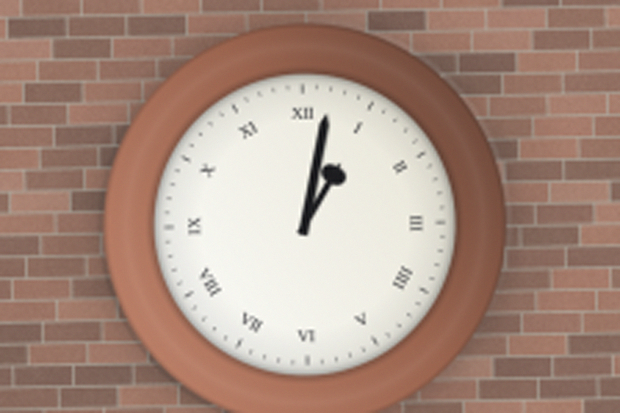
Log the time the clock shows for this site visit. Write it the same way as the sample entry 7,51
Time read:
1,02
